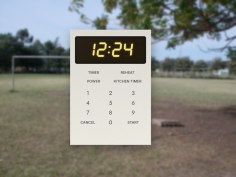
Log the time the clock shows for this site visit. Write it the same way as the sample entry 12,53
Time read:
12,24
